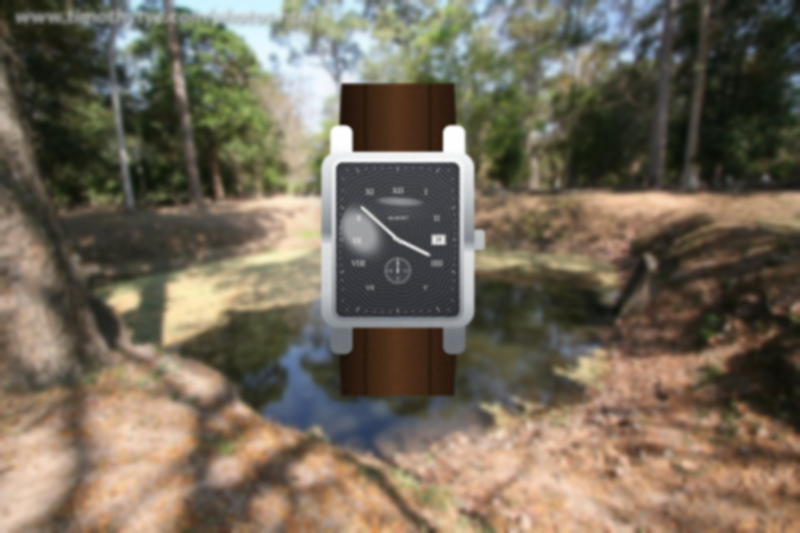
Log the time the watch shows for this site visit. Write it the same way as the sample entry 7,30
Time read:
3,52
